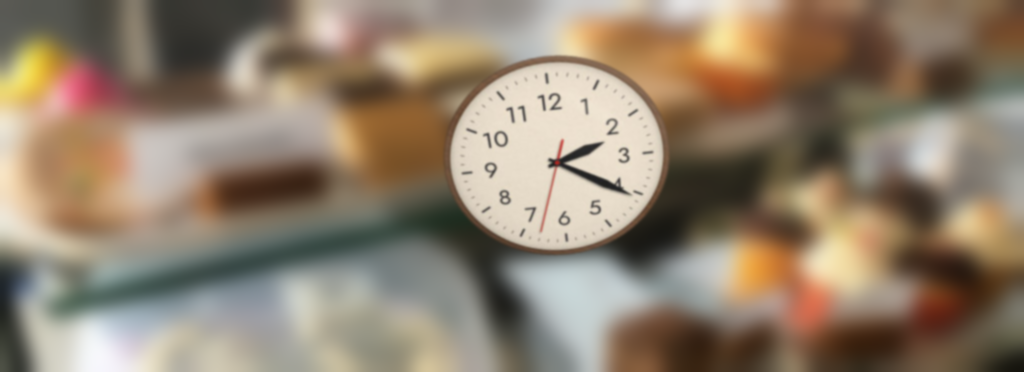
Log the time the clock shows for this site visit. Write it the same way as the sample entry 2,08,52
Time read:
2,20,33
